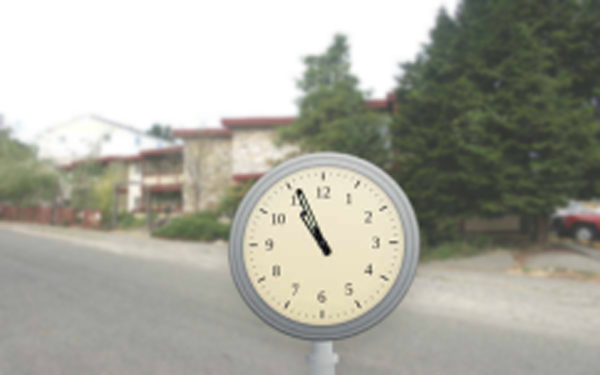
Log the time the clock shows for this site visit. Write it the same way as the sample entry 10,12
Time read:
10,56
